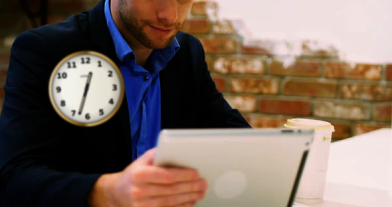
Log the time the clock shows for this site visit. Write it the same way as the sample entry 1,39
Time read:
12,33
